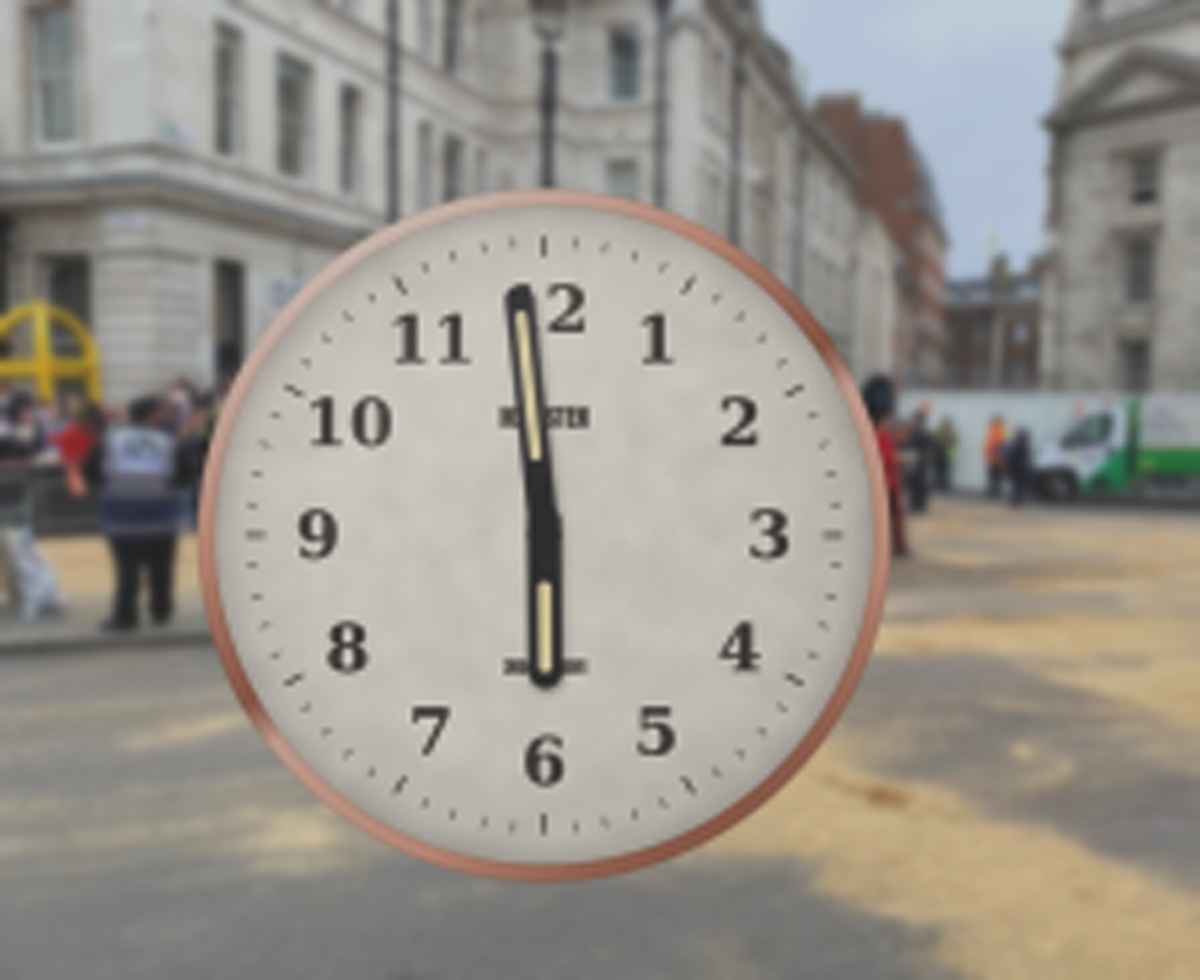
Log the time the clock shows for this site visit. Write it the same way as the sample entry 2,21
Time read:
5,59
